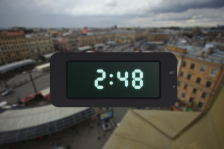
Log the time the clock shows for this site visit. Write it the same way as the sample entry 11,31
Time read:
2,48
